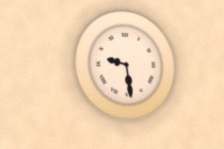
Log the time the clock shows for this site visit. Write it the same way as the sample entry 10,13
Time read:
9,29
